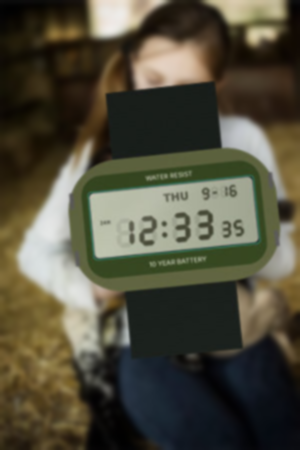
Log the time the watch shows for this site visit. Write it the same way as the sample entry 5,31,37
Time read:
12,33,35
